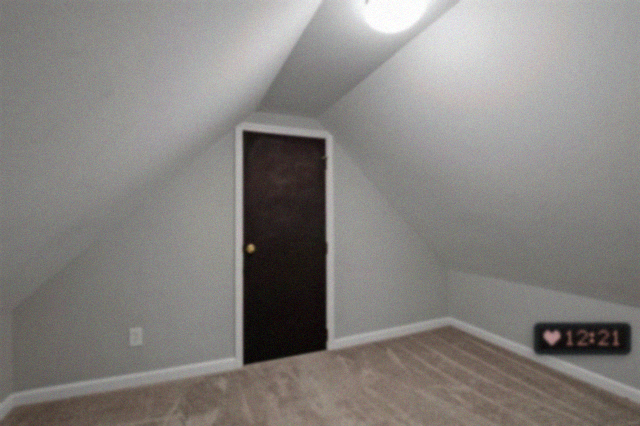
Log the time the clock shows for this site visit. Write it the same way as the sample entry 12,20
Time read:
12,21
